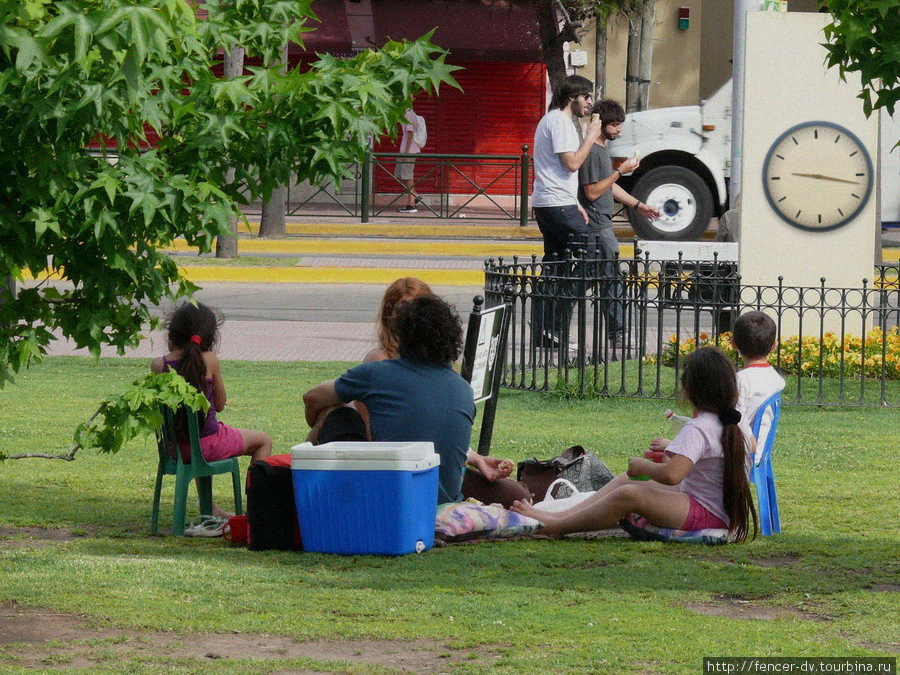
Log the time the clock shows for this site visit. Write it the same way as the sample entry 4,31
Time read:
9,17
